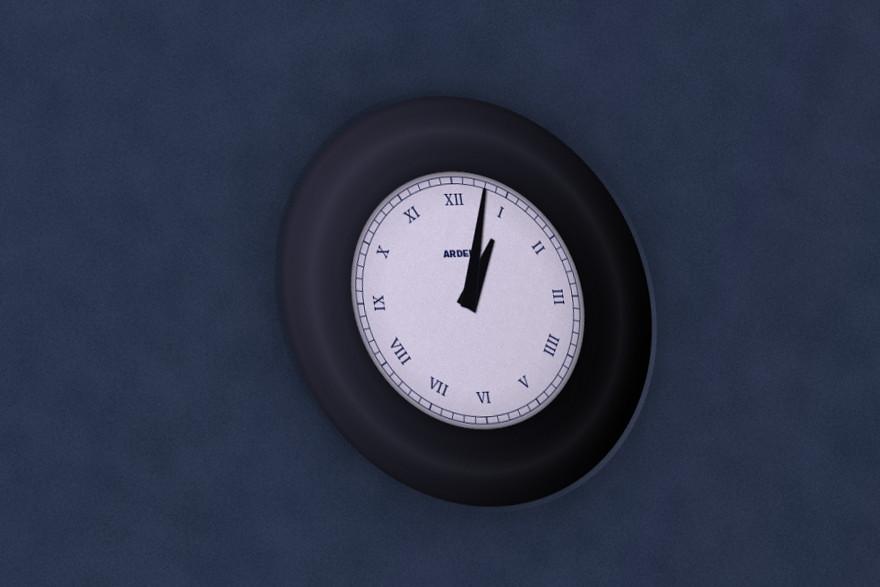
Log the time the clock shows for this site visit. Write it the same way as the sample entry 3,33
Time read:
1,03
